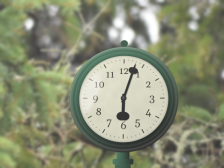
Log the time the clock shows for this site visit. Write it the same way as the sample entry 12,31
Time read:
6,03
